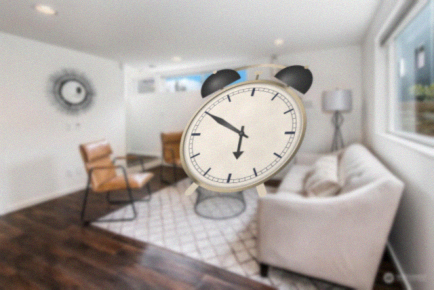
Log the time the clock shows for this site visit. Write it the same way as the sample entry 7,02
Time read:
5,50
